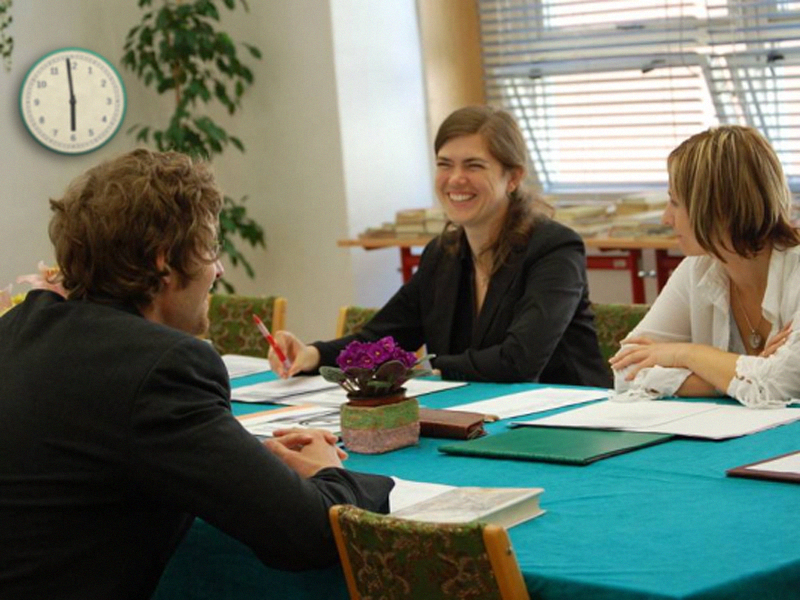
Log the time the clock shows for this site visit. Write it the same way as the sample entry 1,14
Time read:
5,59
